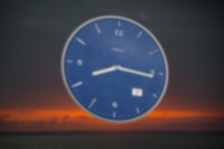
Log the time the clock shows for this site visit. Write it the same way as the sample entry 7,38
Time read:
8,16
